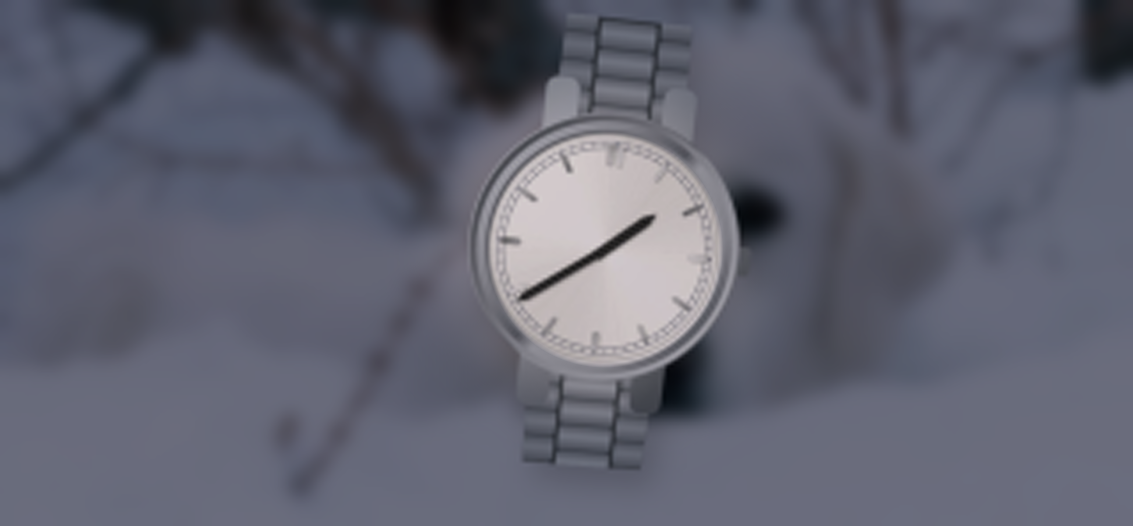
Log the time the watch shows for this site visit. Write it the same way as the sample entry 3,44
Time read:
1,39
